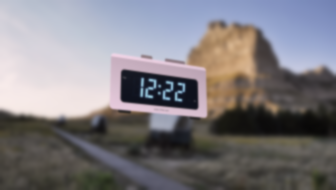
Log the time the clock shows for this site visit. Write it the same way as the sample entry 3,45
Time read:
12,22
